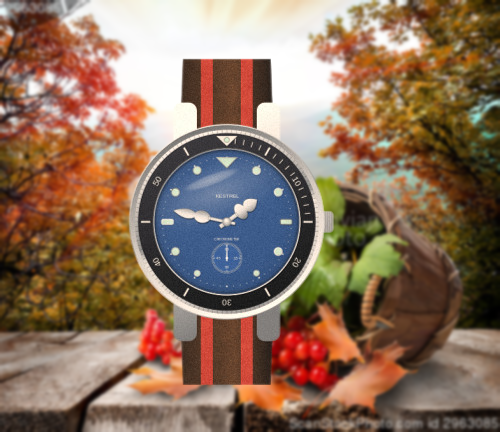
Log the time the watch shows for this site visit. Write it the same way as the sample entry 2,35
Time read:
1,47
